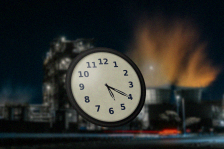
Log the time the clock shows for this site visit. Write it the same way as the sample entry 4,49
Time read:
5,20
